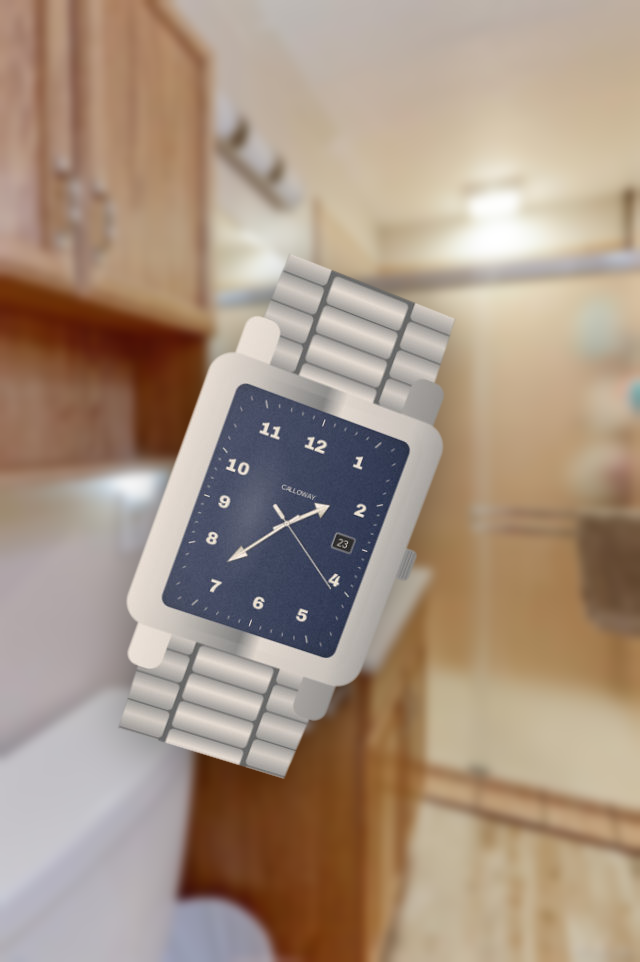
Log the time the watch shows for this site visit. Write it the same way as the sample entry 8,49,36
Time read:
1,36,21
